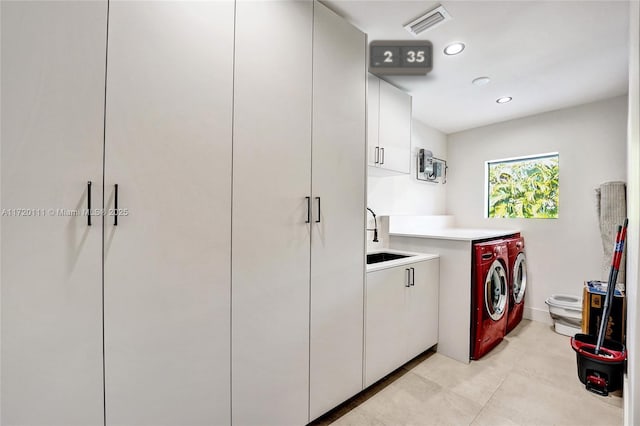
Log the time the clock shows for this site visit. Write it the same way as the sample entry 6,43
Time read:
2,35
